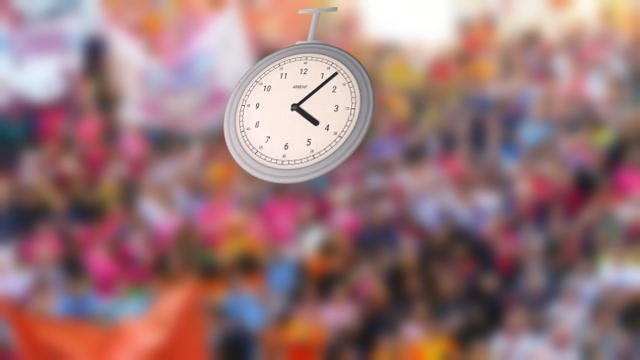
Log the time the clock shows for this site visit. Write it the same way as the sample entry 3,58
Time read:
4,07
